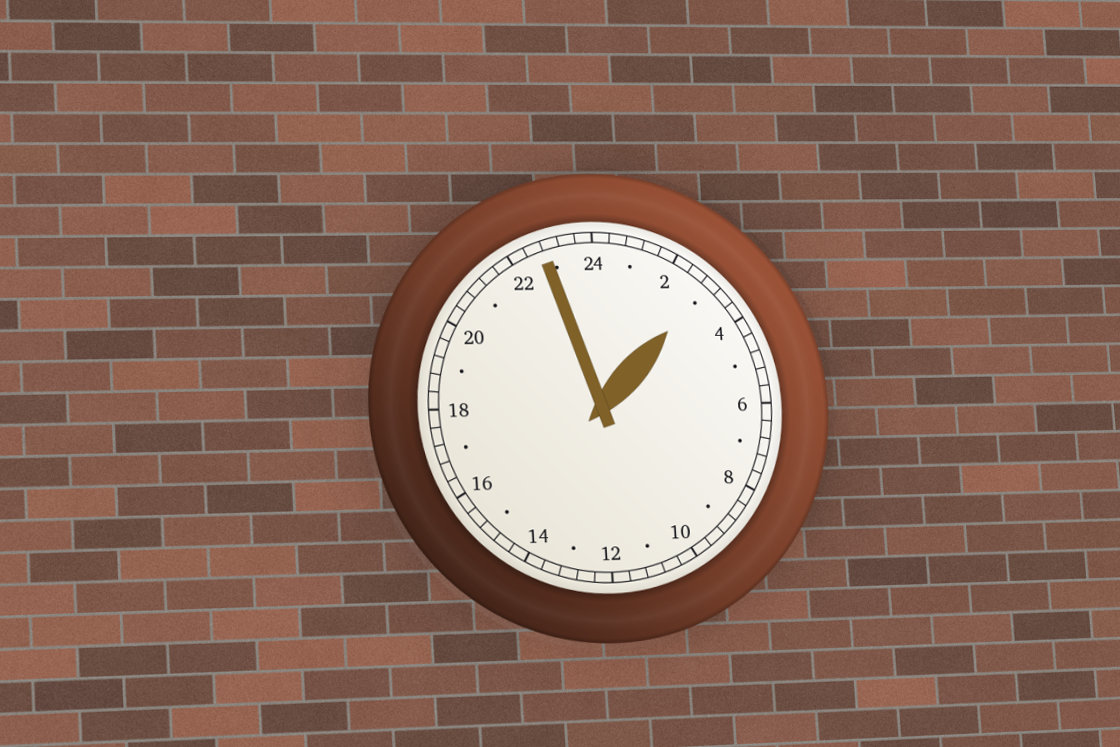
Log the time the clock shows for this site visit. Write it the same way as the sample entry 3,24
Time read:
2,57
